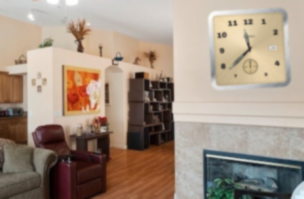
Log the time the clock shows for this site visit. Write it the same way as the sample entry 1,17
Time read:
11,38
